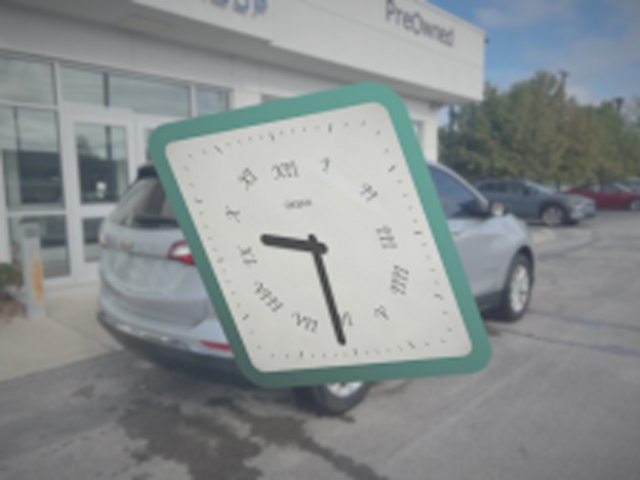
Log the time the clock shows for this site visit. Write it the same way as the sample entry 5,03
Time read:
9,31
